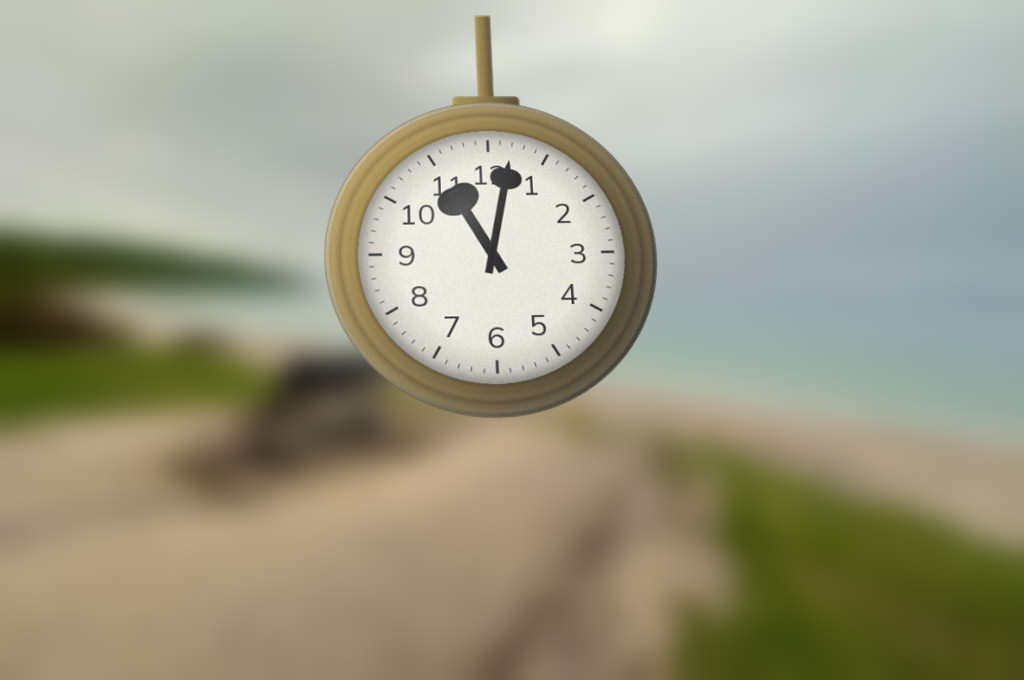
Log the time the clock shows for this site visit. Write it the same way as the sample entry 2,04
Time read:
11,02
